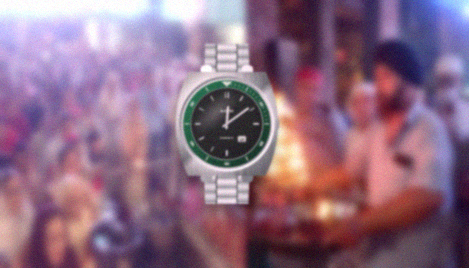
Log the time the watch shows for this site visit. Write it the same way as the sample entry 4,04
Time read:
12,09
